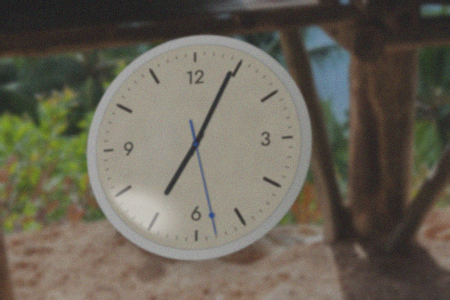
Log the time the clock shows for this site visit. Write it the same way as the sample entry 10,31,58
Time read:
7,04,28
